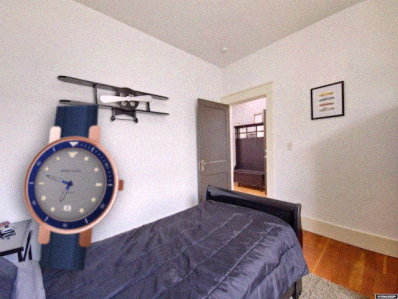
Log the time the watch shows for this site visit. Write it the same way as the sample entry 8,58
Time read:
6,48
